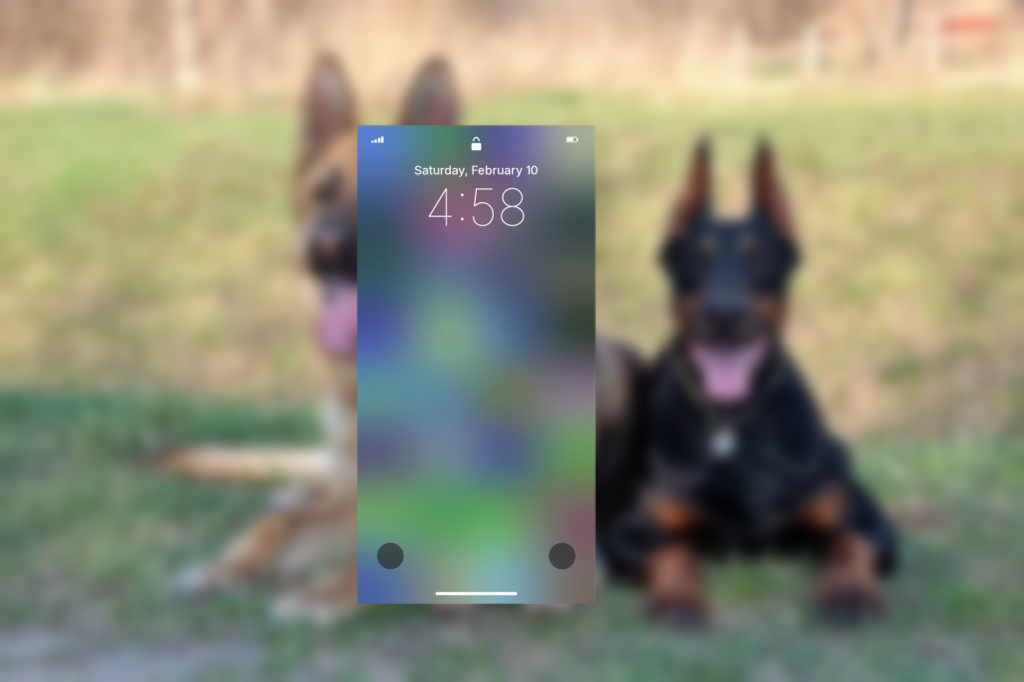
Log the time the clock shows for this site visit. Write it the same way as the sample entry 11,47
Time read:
4,58
